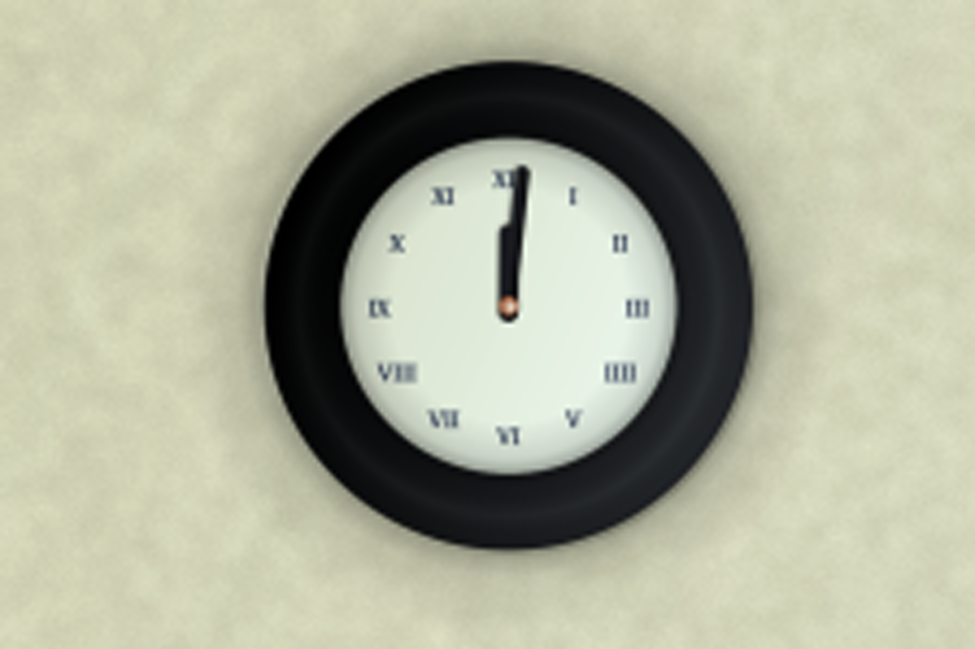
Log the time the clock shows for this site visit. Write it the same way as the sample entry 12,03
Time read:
12,01
